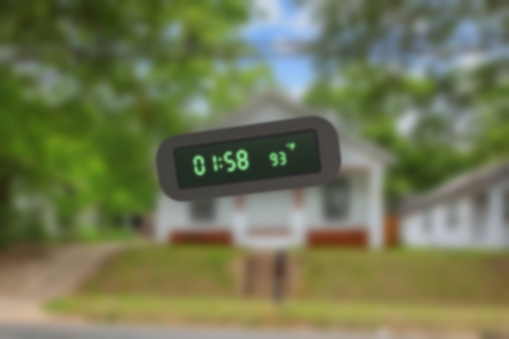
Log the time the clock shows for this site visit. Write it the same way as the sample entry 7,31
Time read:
1,58
